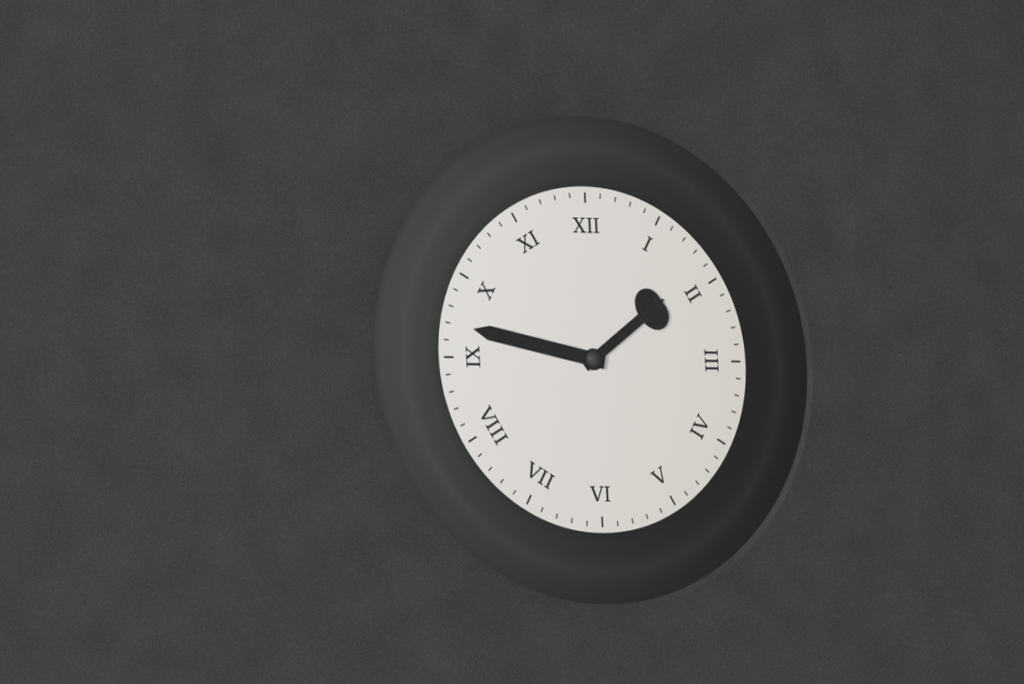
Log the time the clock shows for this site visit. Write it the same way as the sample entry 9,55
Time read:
1,47
